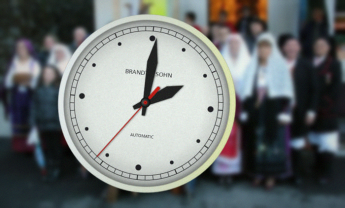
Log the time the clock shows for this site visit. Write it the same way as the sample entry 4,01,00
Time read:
2,00,36
